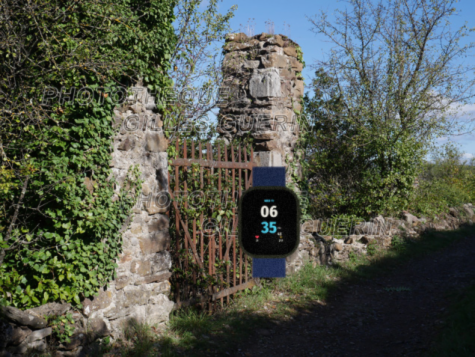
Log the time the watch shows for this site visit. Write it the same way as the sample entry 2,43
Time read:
6,35
